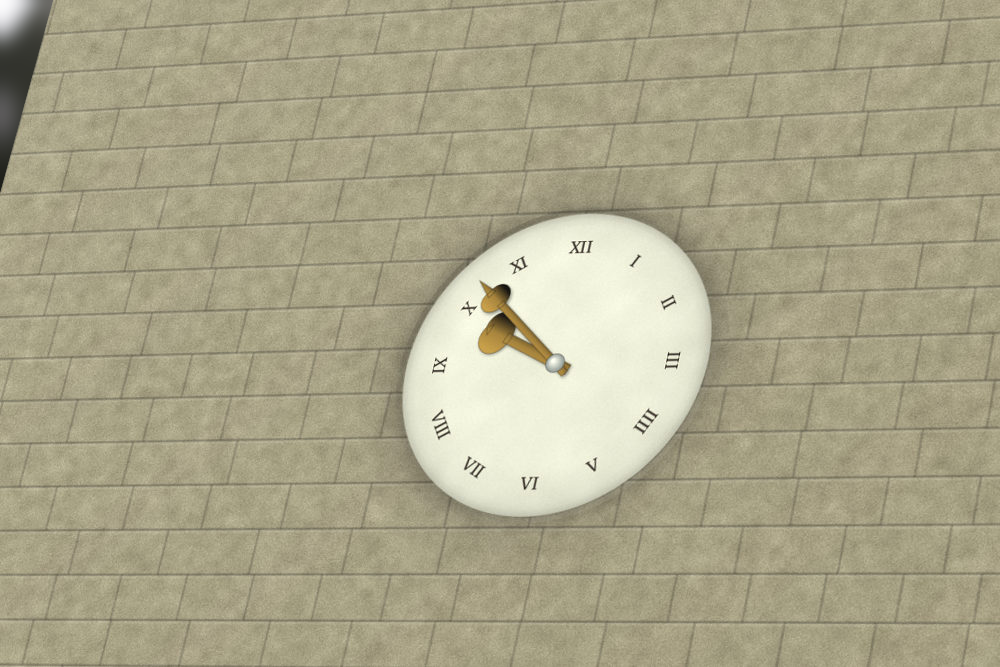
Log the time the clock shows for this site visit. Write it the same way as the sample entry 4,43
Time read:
9,52
